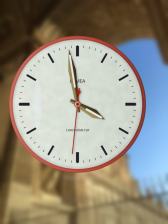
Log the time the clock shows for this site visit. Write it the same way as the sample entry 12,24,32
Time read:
3,58,31
